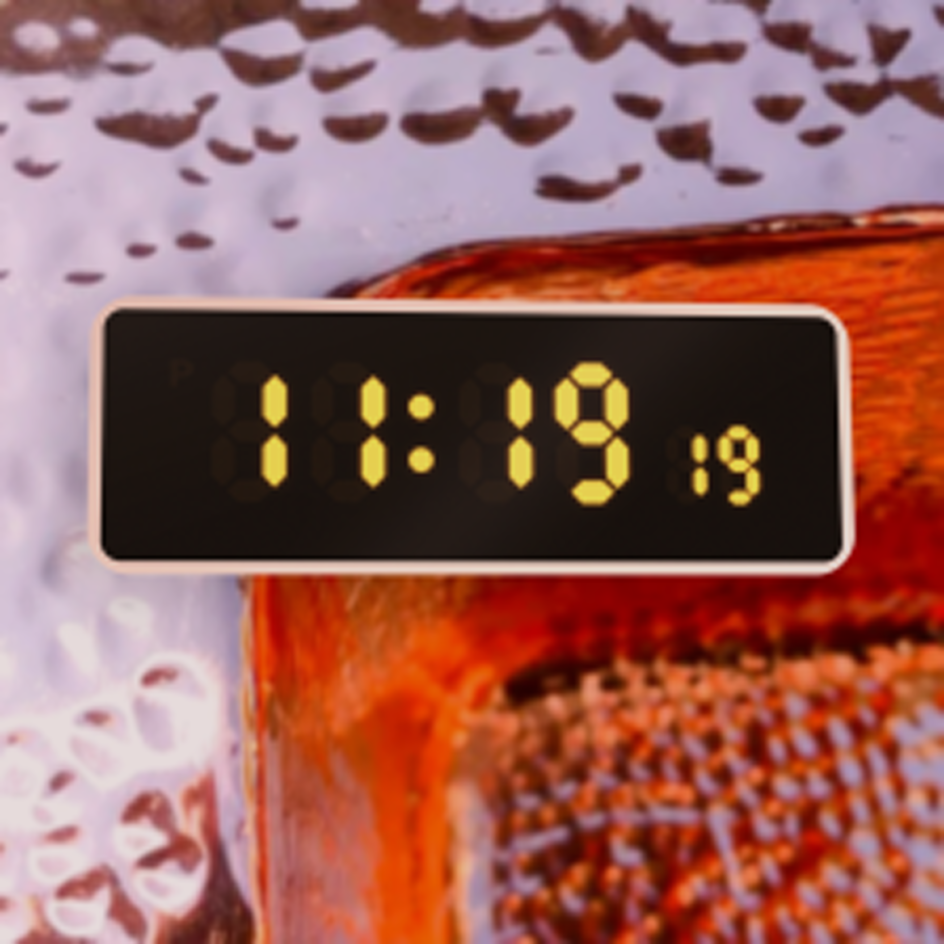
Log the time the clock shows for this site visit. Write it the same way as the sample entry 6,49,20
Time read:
11,19,19
